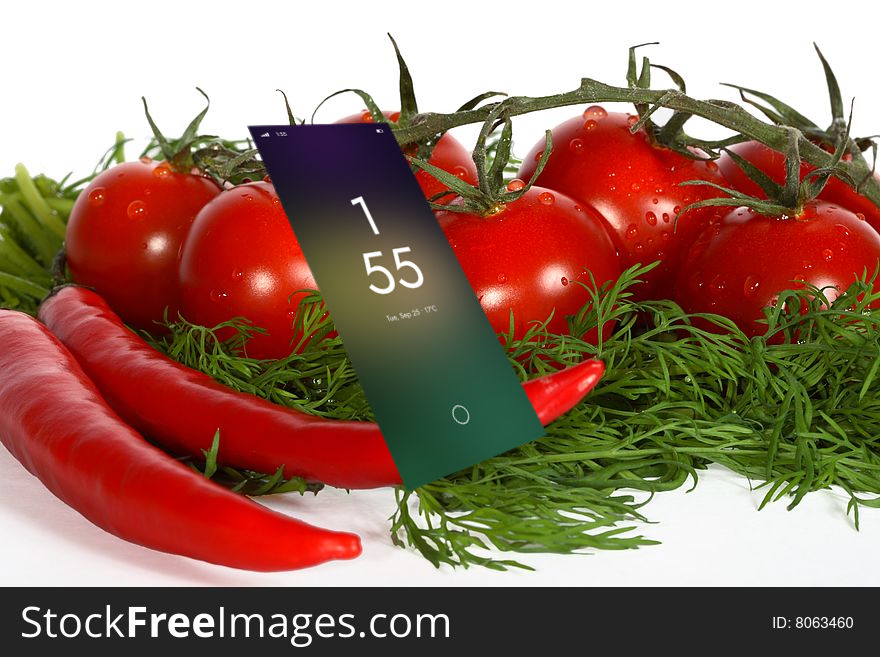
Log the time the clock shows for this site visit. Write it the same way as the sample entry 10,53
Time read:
1,55
